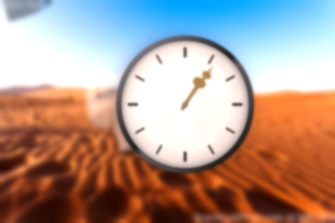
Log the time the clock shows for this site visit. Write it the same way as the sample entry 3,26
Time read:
1,06
